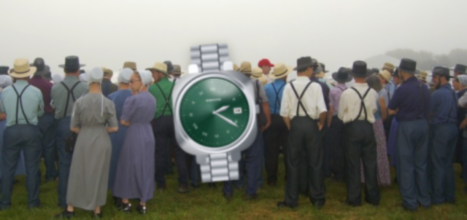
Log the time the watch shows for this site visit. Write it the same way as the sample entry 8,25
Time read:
2,21
